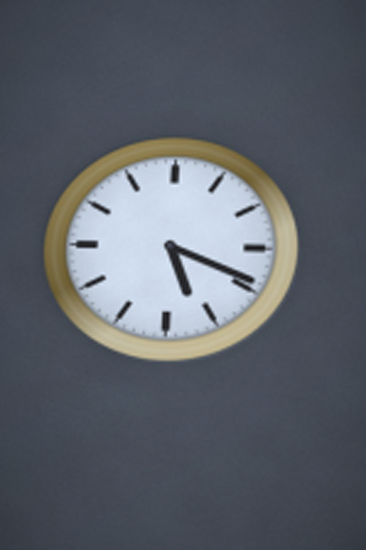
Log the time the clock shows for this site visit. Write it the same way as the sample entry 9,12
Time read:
5,19
